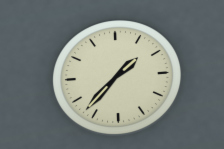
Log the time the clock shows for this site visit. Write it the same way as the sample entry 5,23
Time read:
1,37
